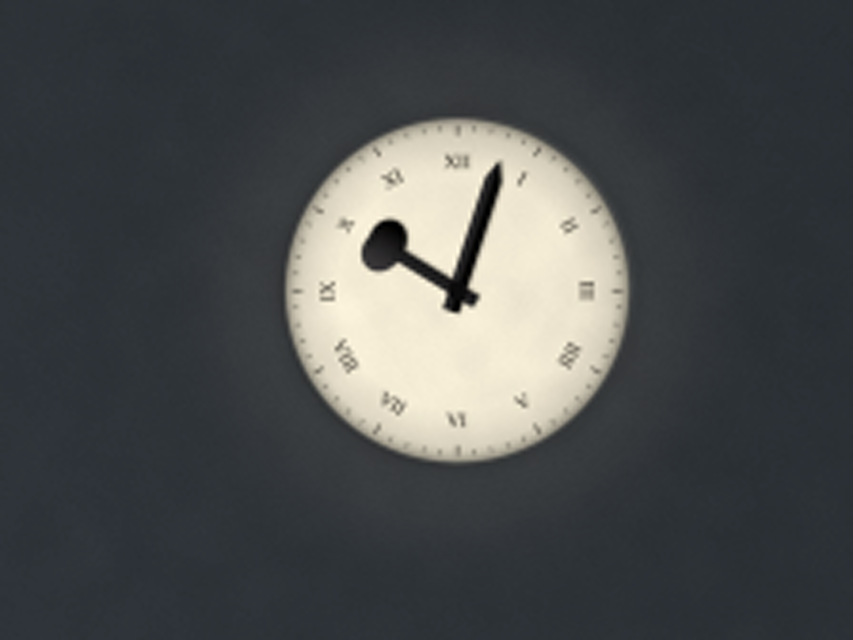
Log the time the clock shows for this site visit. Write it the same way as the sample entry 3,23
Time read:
10,03
